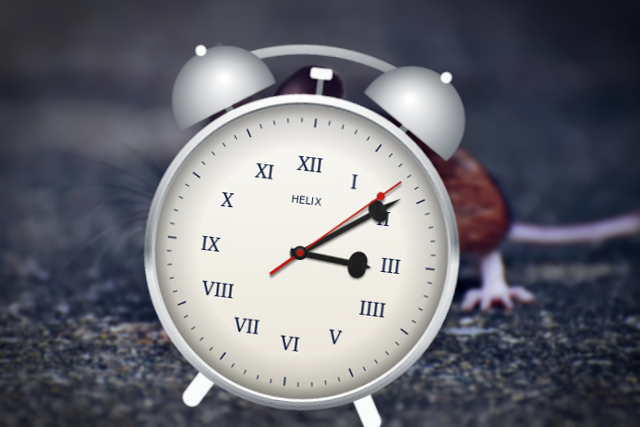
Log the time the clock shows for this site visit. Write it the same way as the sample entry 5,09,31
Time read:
3,09,08
